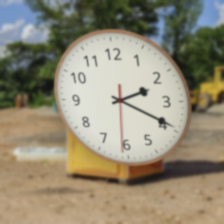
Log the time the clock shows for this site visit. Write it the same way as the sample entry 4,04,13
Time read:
2,19,31
